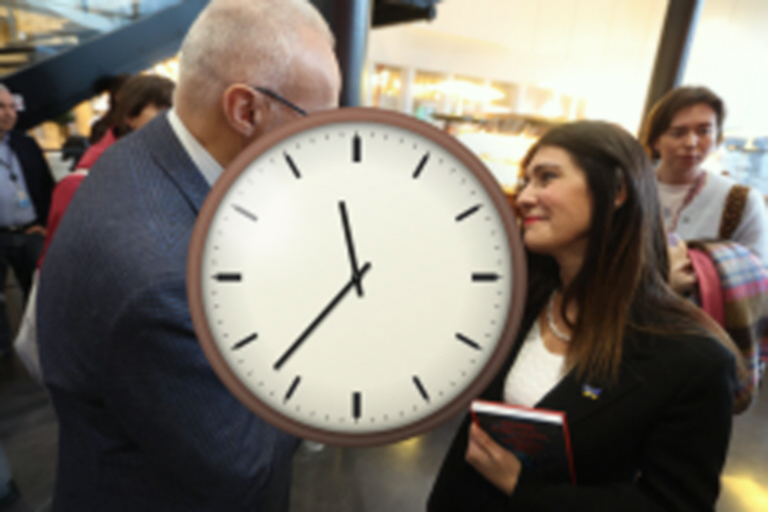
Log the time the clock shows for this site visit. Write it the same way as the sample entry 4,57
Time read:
11,37
